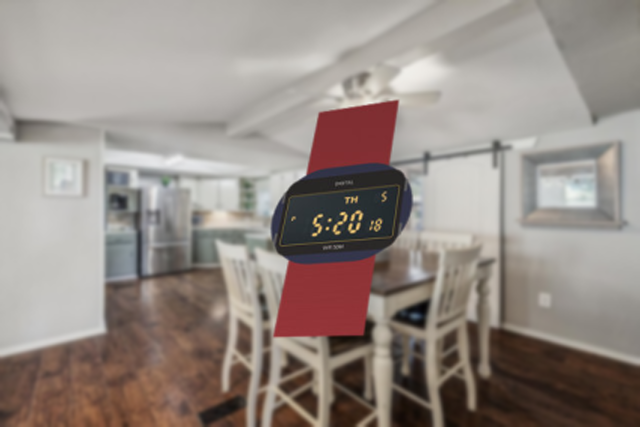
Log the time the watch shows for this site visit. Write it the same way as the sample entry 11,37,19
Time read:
5,20,18
